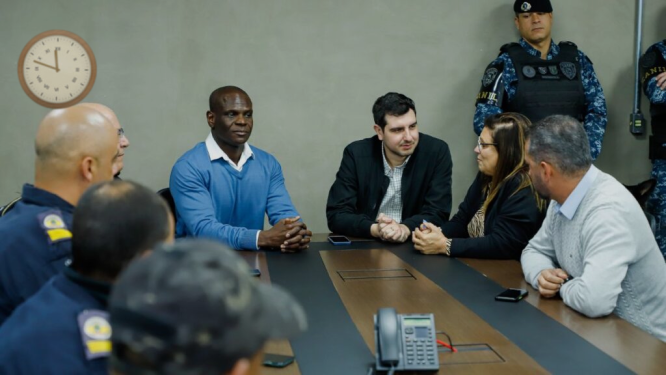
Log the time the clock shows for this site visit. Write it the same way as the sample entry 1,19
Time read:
11,48
